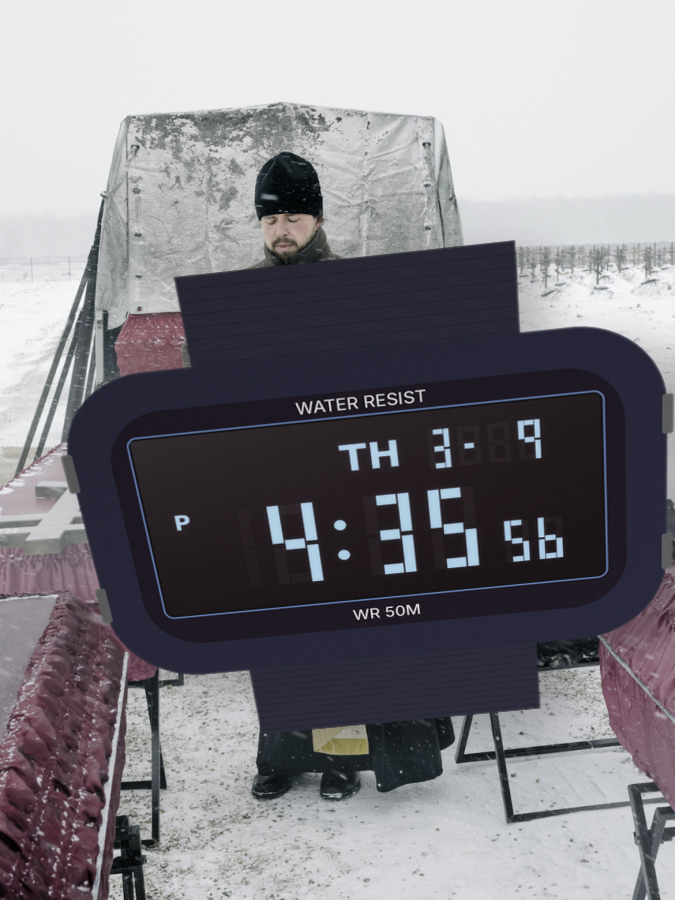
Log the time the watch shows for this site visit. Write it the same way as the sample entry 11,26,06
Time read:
4,35,56
